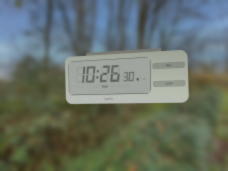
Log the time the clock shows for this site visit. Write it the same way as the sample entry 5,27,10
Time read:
10,26,30
